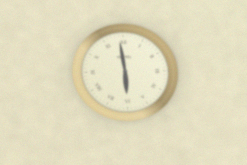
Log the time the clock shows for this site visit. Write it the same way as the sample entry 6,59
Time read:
5,59
